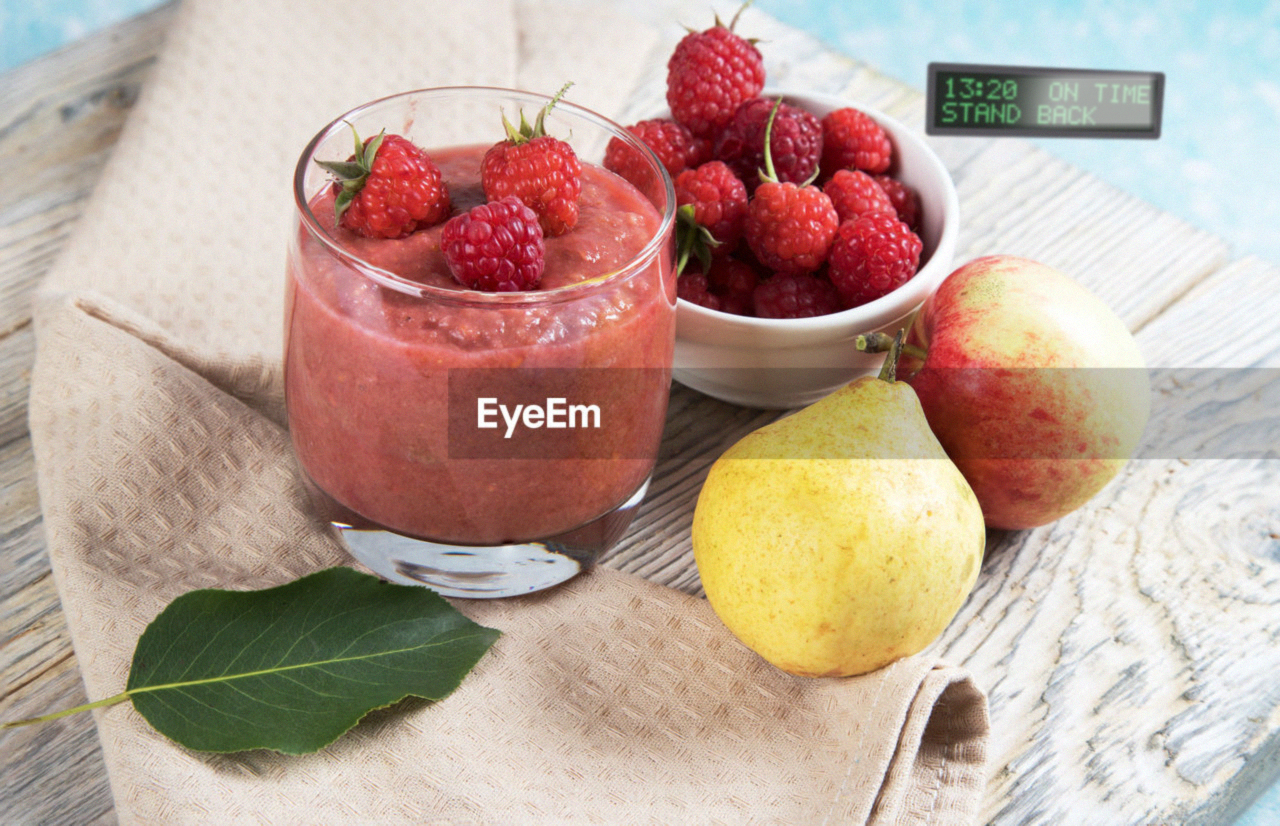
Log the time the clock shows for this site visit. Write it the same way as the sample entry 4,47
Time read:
13,20
